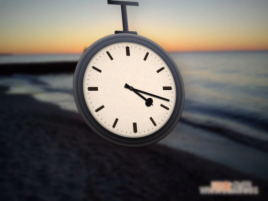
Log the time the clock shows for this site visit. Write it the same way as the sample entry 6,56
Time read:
4,18
